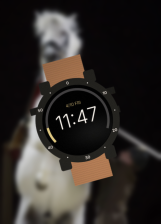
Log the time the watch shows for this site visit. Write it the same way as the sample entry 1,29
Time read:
11,47
